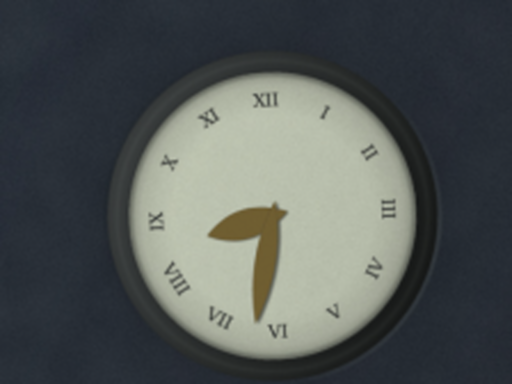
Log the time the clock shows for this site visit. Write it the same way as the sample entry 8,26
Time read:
8,32
